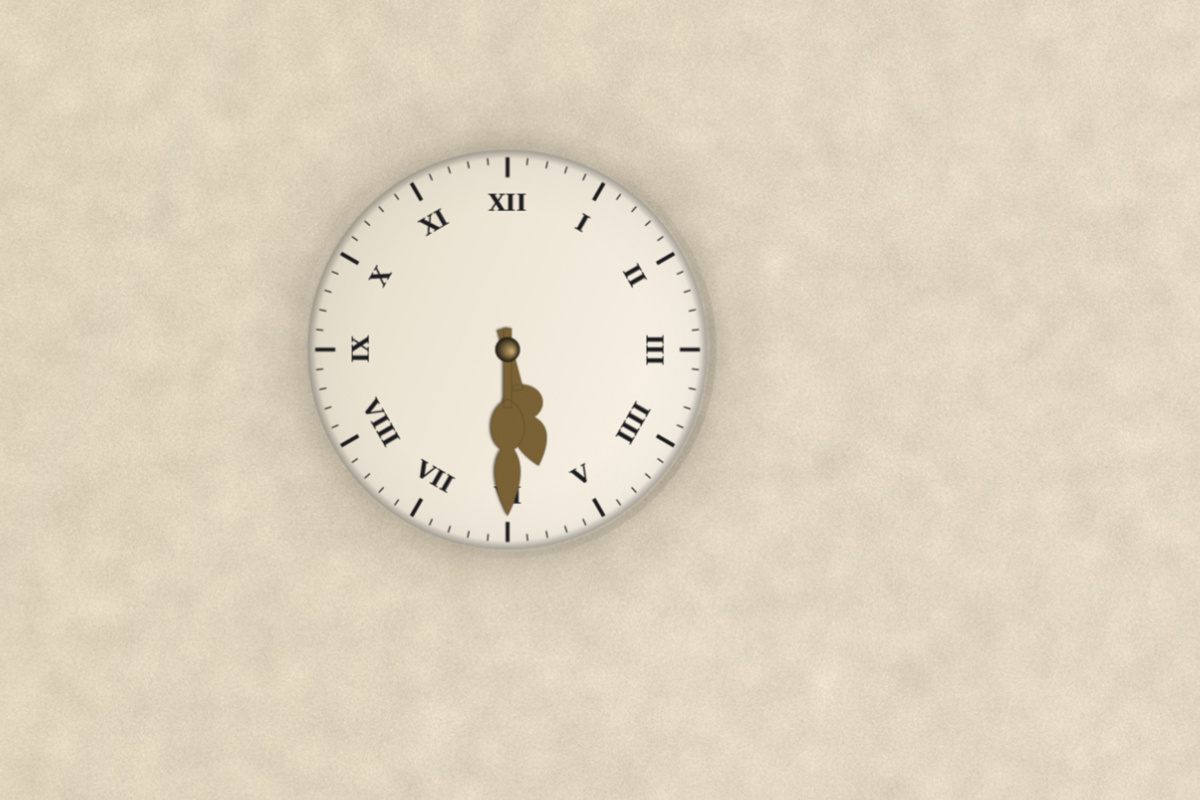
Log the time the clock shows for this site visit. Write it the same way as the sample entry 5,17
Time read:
5,30
